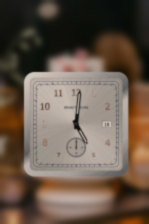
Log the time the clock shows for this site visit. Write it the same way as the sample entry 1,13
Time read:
5,01
